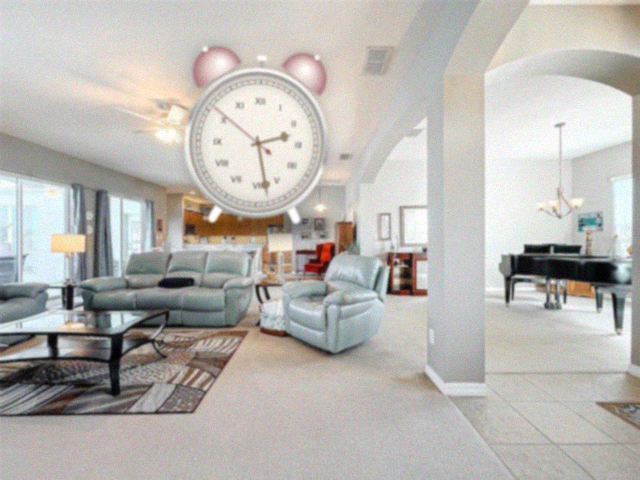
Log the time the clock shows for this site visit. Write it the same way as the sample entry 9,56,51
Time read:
2,27,51
